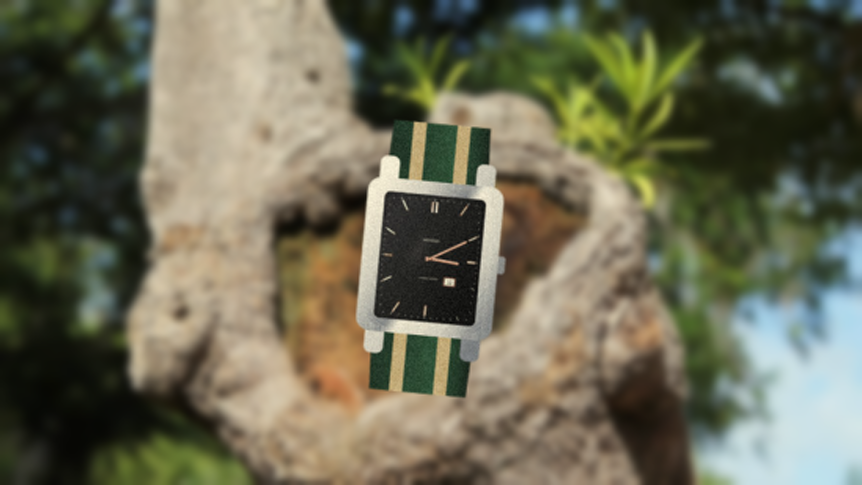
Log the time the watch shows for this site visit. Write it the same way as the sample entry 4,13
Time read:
3,10
